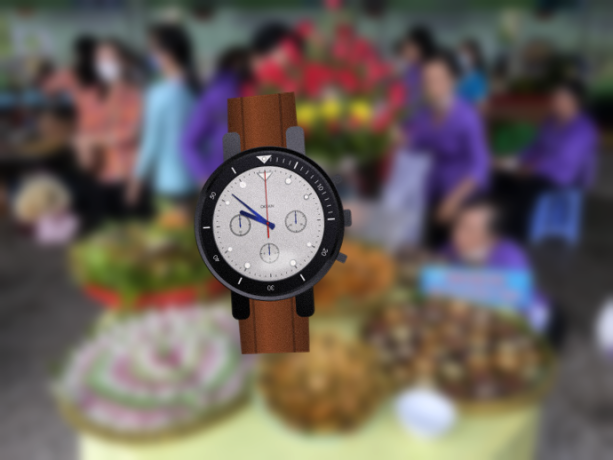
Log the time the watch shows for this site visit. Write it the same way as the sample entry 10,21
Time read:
9,52
